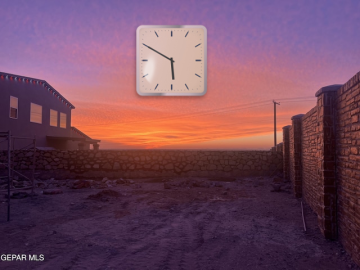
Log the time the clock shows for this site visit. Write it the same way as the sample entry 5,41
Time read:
5,50
